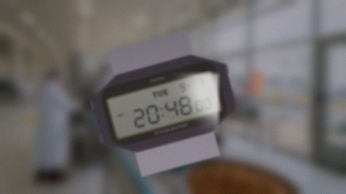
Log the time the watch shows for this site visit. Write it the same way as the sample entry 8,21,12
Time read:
20,48,00
